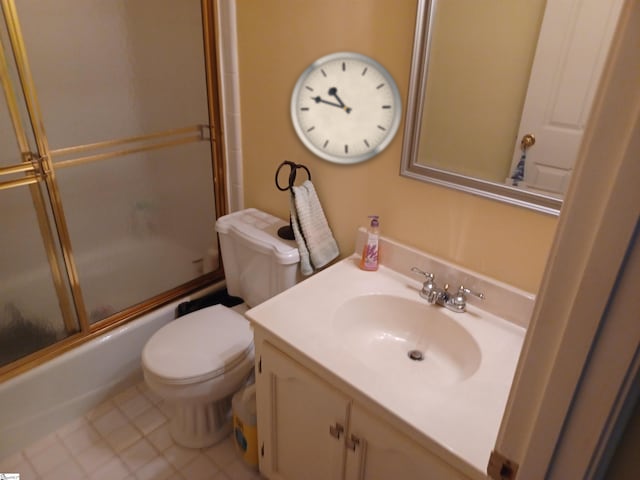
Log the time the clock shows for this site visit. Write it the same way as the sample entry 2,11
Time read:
10,48
